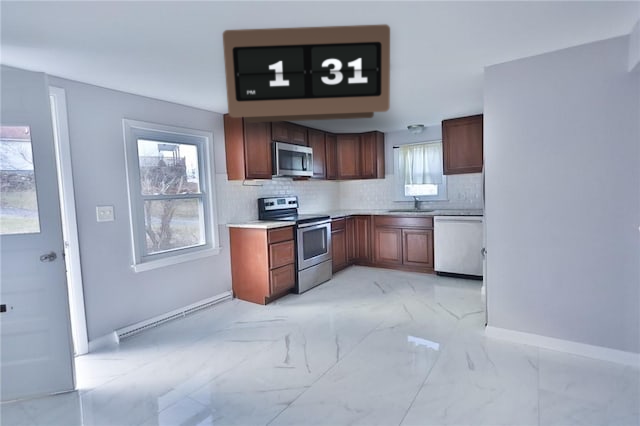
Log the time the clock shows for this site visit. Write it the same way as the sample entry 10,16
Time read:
1,31
